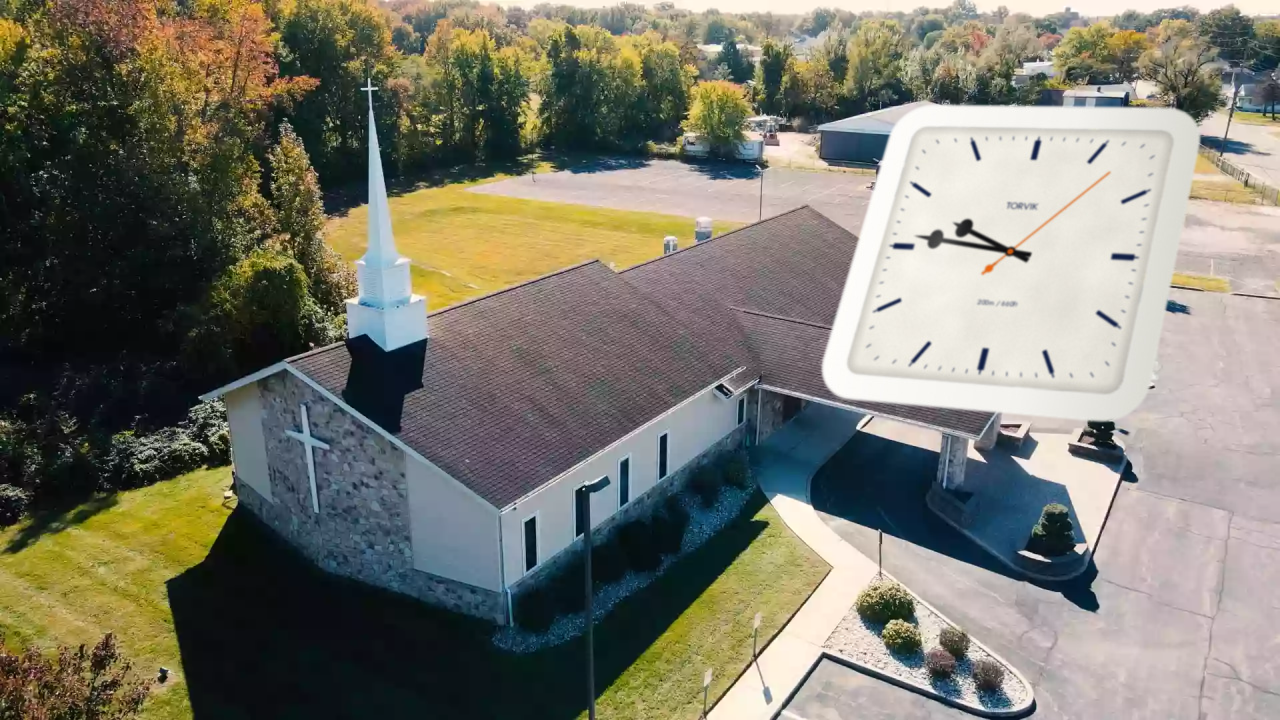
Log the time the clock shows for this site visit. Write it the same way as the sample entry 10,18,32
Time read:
9,46,07
